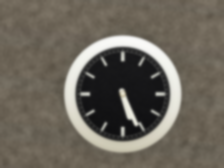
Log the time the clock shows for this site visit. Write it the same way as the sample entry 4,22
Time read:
5,26
